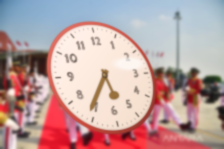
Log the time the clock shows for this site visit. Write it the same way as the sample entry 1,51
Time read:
5,36
